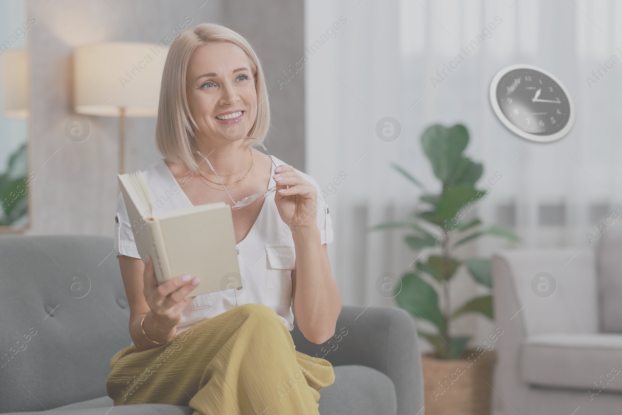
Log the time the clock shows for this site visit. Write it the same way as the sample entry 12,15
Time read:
1,16
